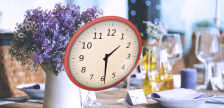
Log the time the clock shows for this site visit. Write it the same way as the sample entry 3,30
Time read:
1,29
